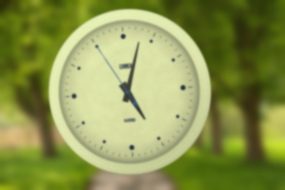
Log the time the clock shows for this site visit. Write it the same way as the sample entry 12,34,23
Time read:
5,02,55
